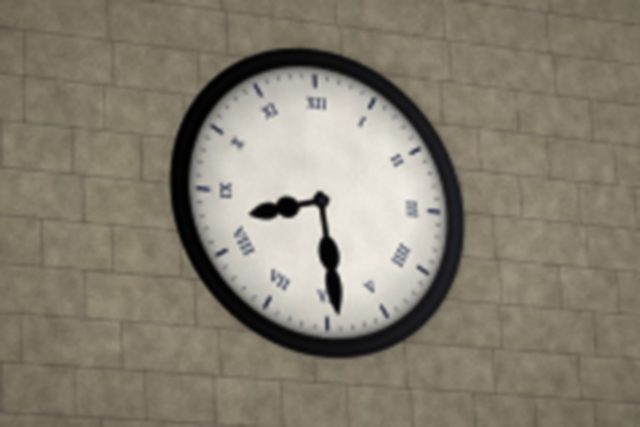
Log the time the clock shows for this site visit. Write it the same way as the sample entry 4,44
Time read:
8,29
